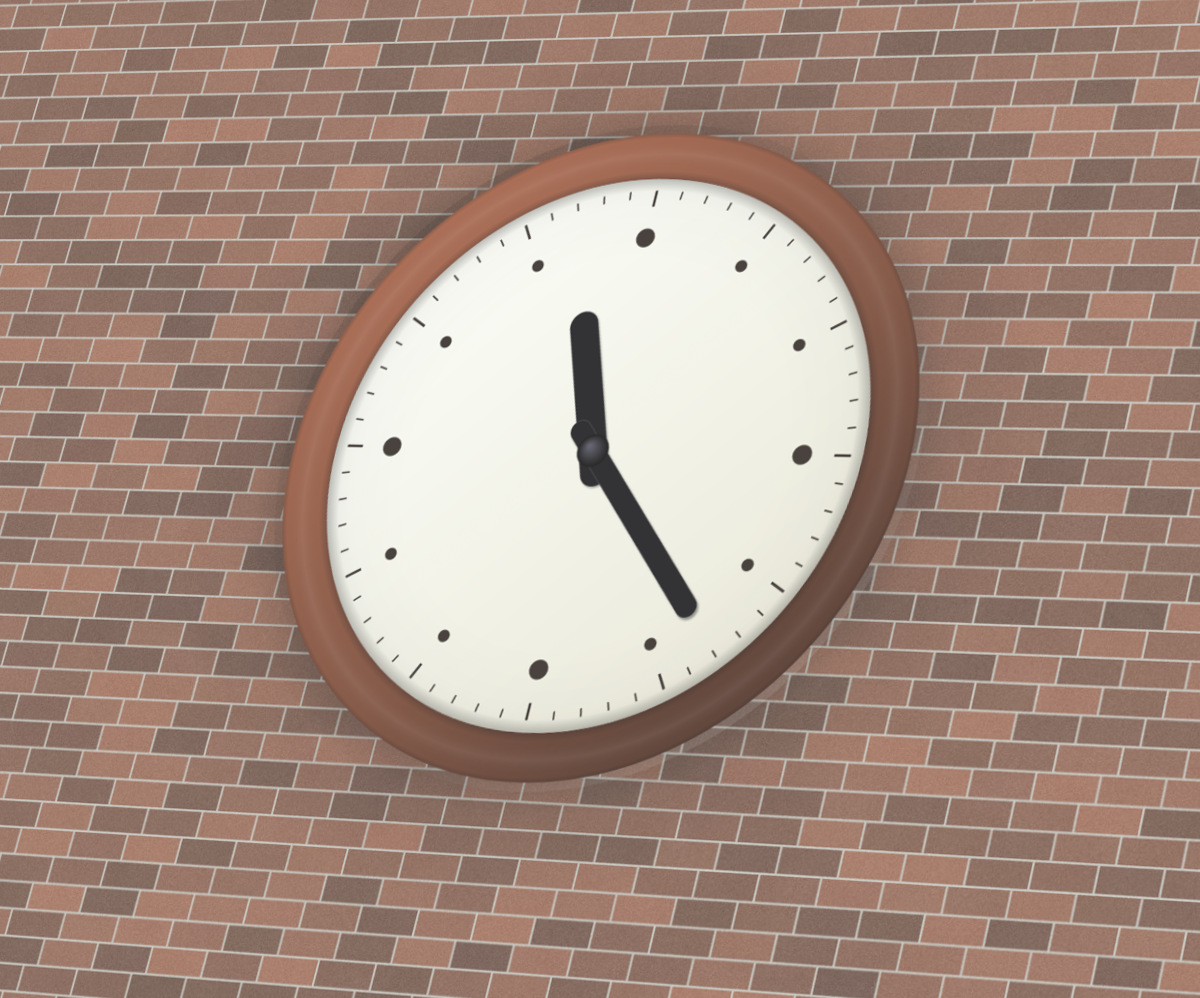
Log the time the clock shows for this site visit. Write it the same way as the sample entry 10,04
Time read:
11,23
